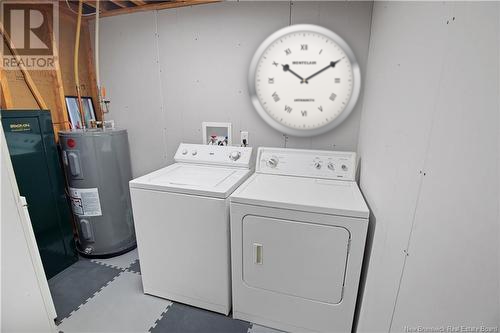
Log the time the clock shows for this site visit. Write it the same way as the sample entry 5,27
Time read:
10,10
